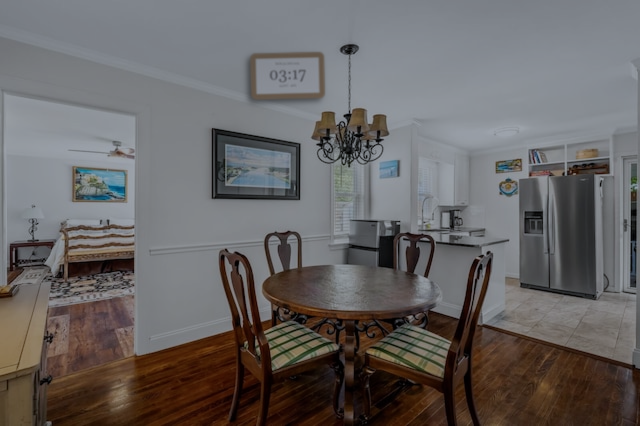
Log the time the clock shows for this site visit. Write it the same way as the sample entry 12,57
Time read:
3,17
